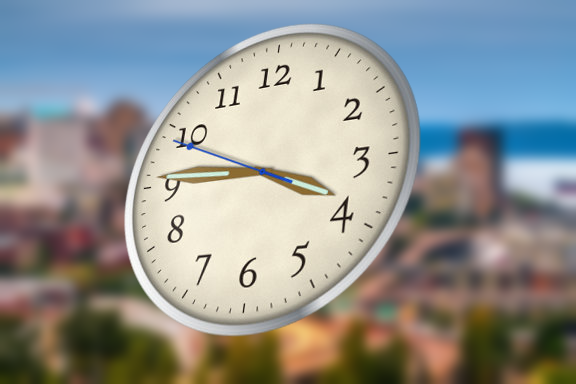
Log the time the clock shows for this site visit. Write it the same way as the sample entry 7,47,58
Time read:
3,45,49
